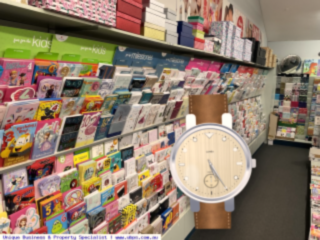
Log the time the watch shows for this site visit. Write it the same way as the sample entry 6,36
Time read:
5,25
